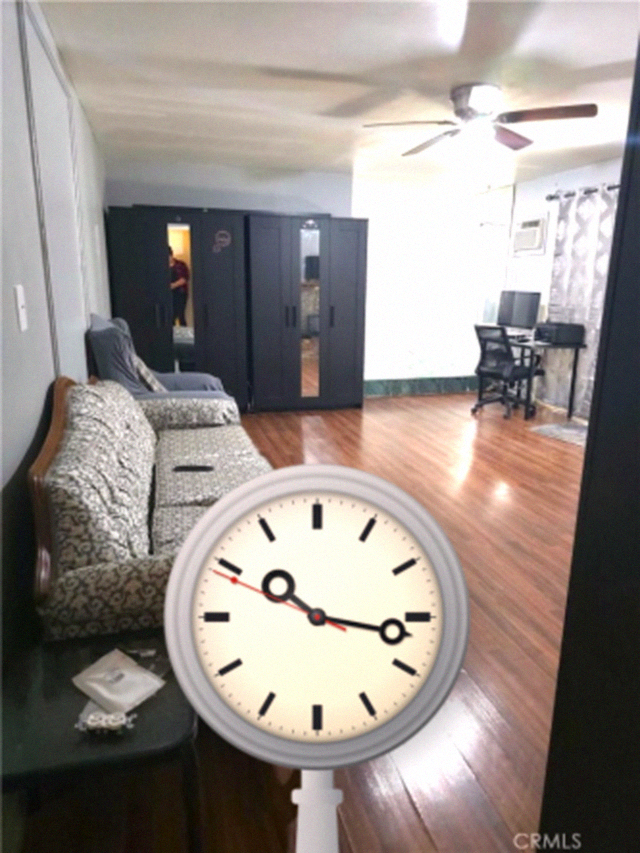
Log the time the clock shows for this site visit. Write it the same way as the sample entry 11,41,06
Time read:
10,16,49
